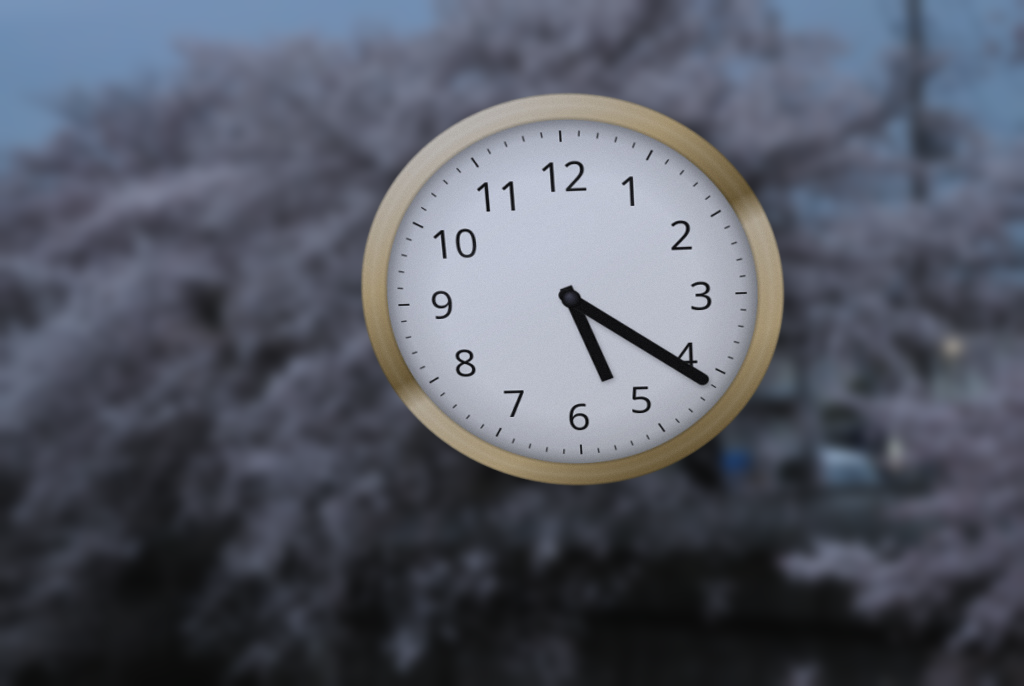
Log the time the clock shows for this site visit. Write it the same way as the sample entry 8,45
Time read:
5,21
